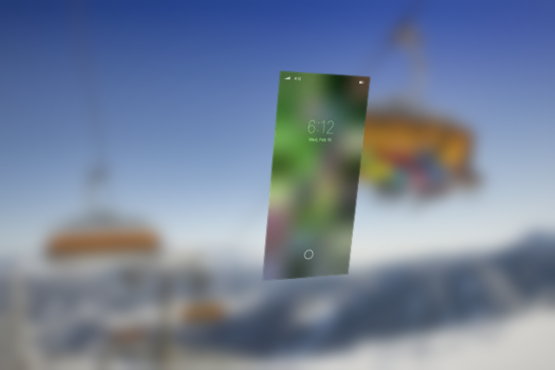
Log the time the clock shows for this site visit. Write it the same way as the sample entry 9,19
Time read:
6,12
